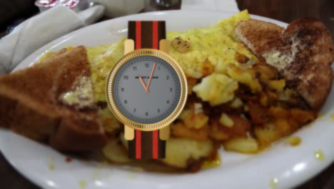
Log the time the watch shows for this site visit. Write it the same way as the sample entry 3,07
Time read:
11,03
